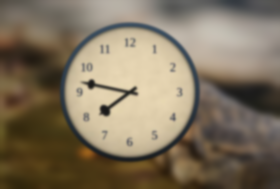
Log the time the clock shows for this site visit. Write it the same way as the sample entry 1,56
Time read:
7,47
